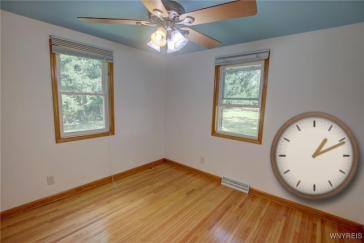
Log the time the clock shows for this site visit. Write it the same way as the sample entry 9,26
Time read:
1,11
